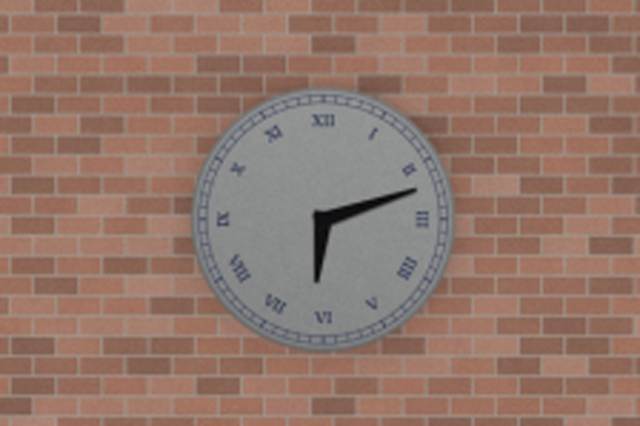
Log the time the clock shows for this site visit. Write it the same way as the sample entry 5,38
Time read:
6,12
